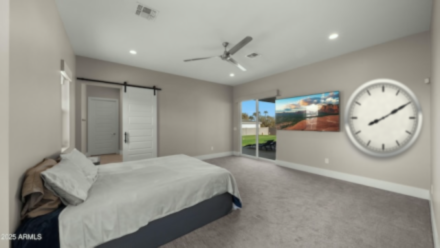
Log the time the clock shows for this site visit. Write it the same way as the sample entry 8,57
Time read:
8,10
